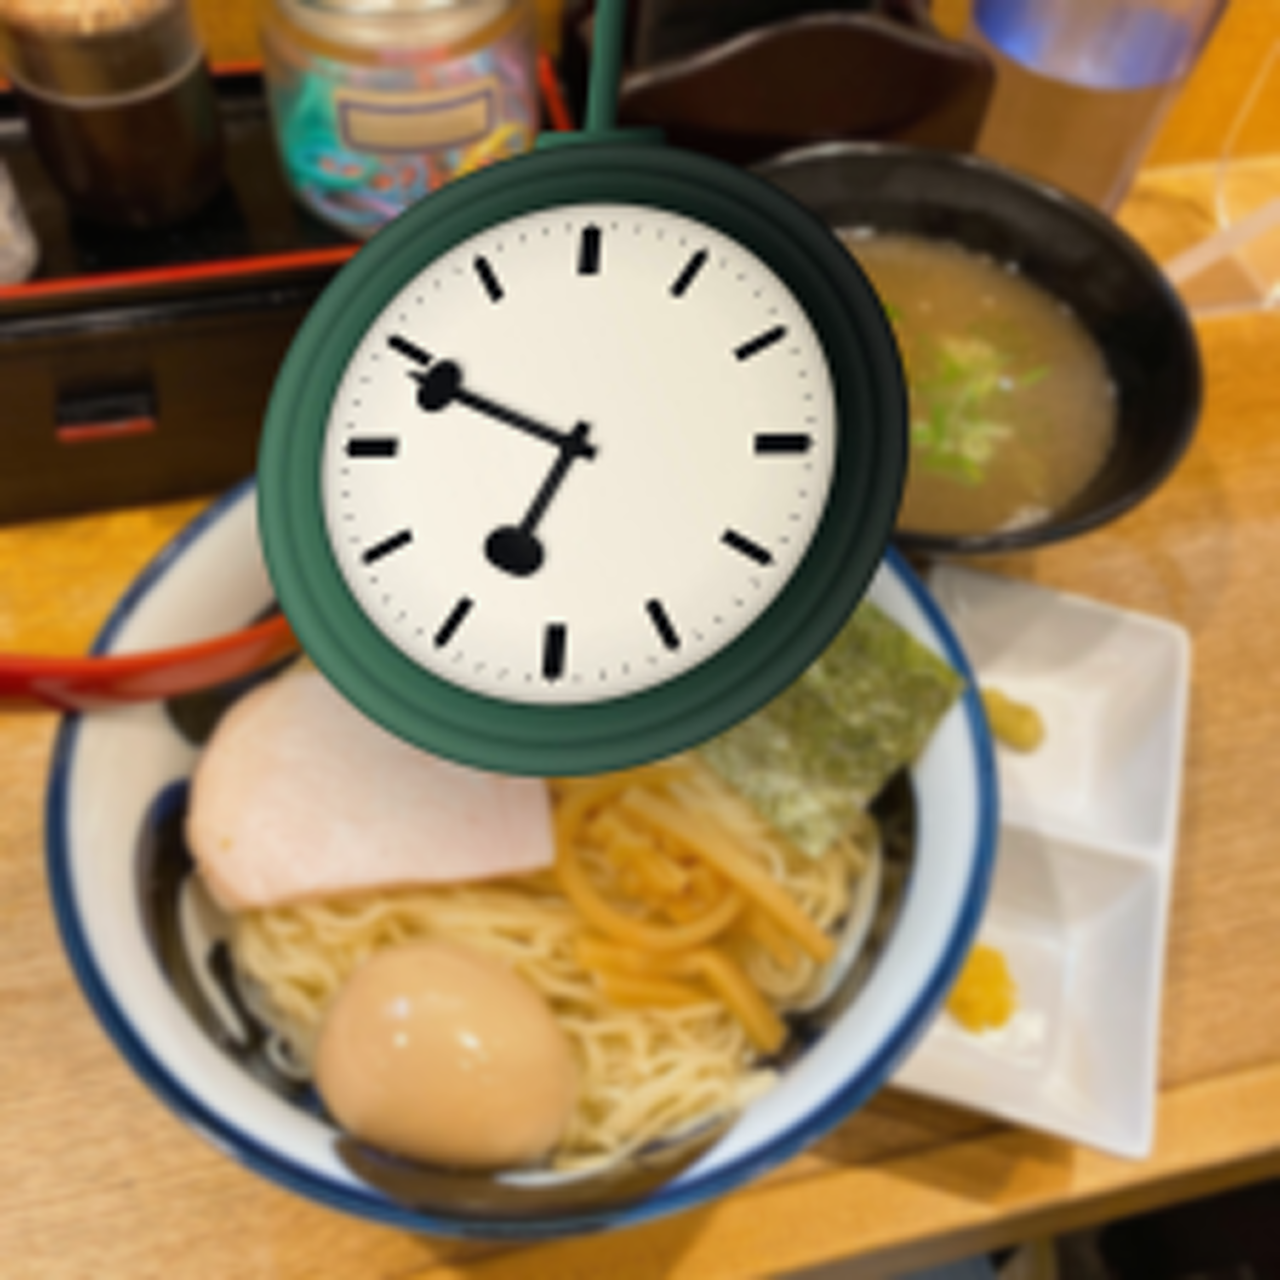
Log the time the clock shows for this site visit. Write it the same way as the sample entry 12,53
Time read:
6,49
